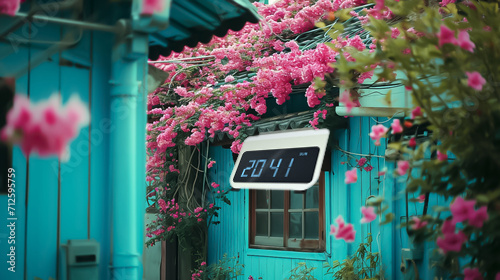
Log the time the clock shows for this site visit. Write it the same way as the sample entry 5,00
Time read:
20,41
